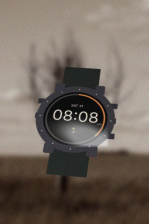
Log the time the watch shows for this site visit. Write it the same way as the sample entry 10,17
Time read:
8,08
